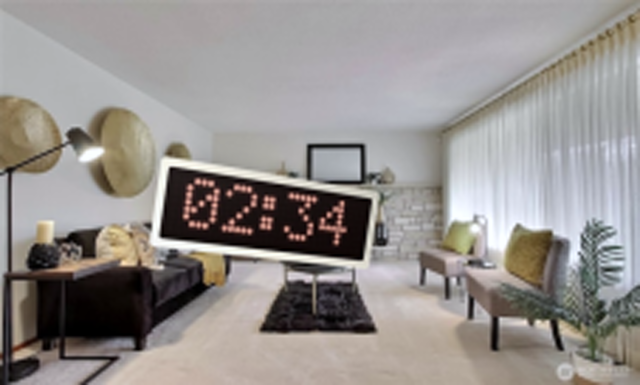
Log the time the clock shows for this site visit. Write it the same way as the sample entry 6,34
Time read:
2,34
